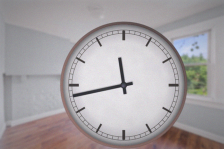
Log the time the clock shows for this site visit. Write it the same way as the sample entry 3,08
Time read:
11,43
